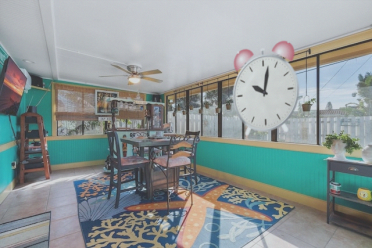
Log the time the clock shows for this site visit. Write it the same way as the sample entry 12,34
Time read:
10,02
